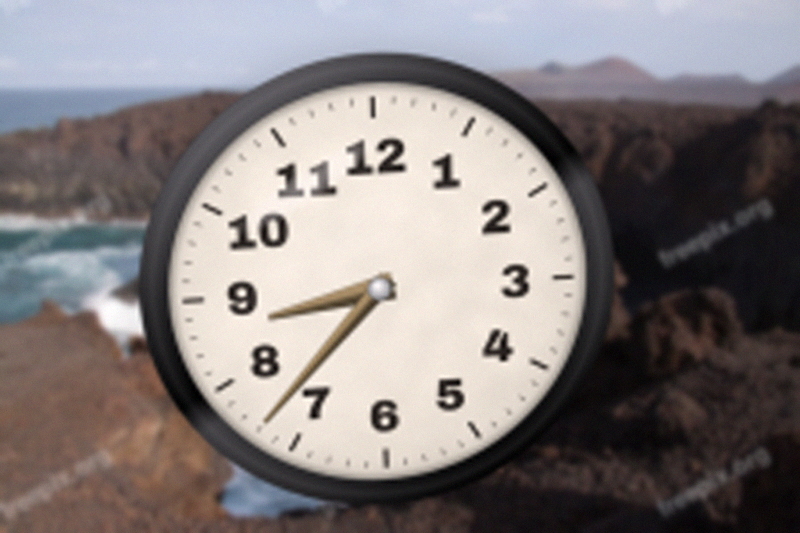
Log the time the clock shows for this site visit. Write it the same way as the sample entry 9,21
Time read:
8,37
